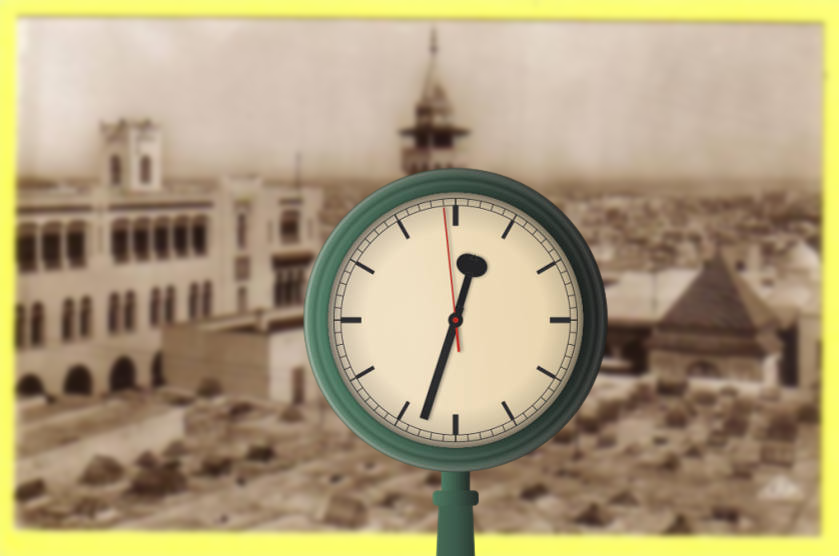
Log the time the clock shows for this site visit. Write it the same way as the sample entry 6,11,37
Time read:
12,32,59
